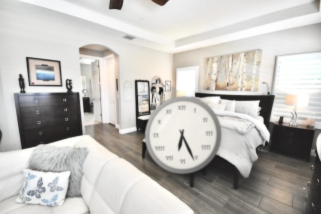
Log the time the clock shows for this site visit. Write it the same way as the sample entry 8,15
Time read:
6,26
